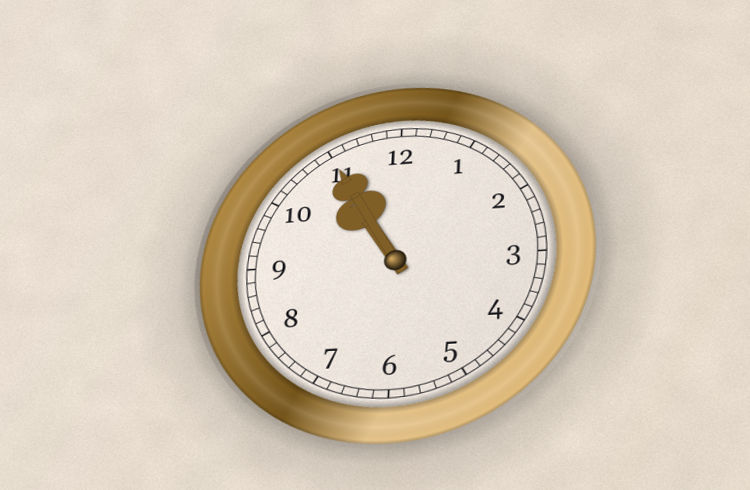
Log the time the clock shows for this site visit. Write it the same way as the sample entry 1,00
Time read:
10,55
